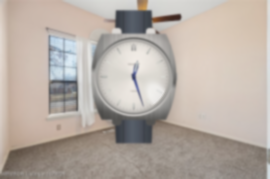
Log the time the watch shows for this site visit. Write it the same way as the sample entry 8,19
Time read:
12,27
